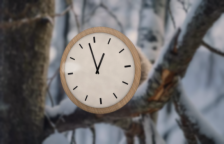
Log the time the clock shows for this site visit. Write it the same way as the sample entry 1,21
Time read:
12,58
